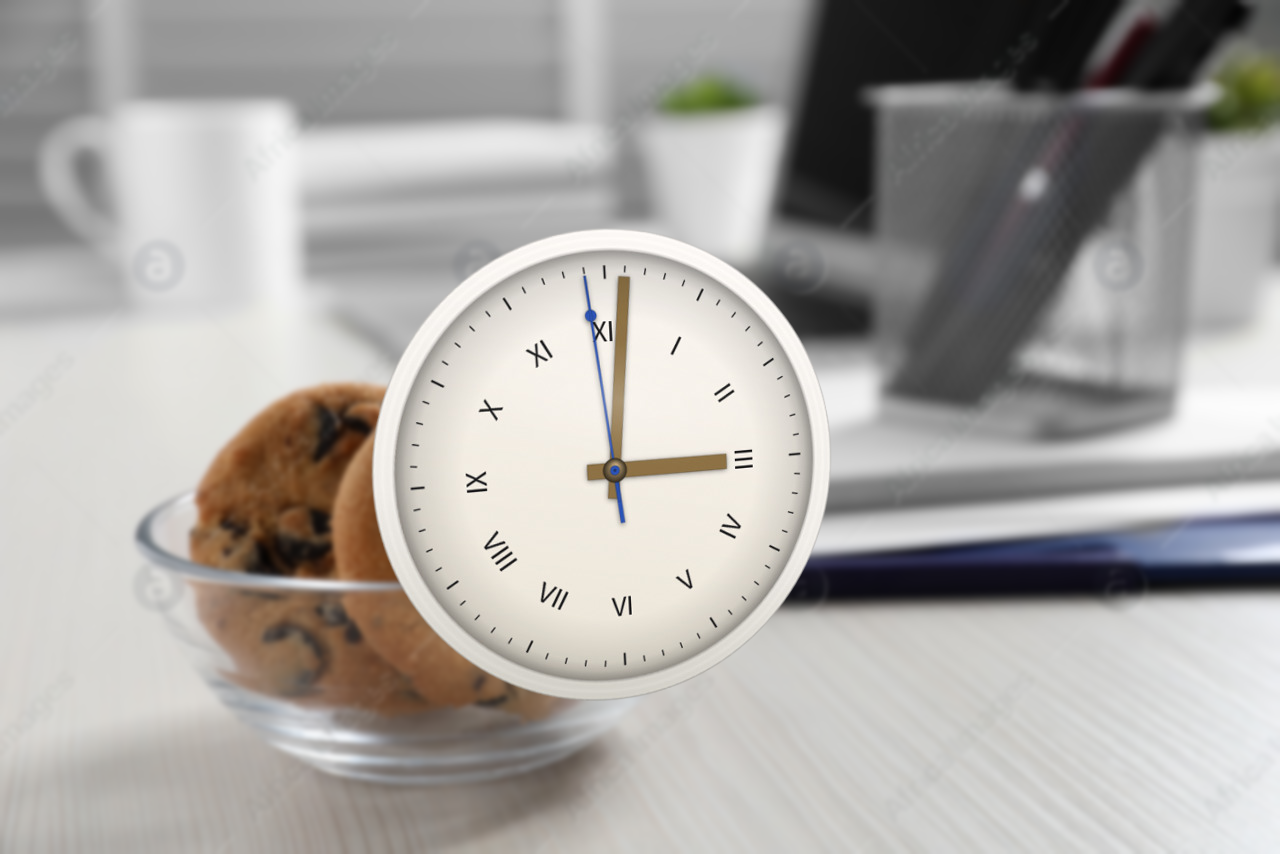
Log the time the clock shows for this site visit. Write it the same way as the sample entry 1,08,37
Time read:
3,00,59
